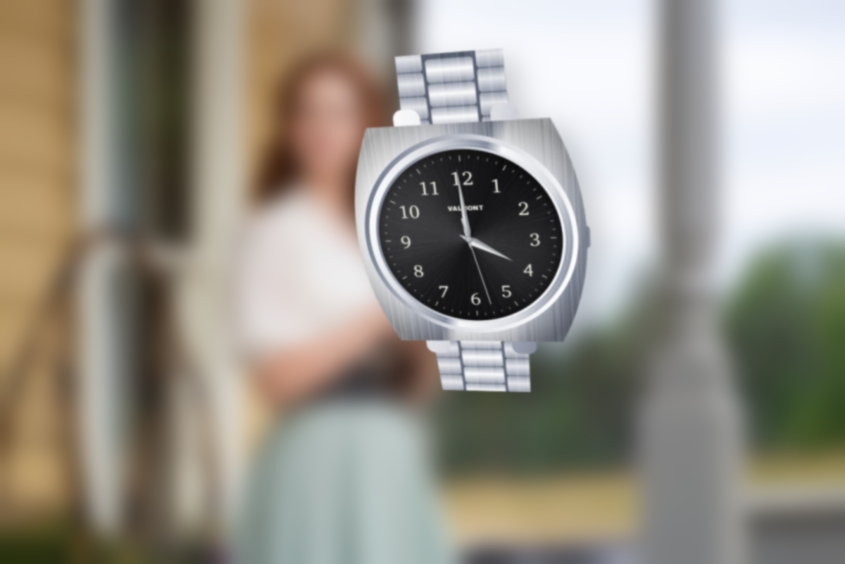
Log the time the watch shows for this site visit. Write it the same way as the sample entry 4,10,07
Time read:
3,59,28
